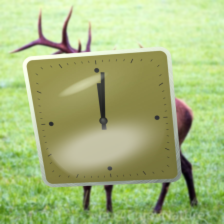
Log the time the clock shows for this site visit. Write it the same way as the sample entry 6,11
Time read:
12,01
